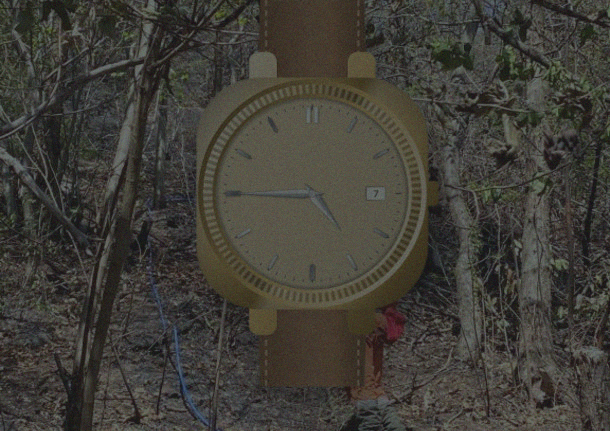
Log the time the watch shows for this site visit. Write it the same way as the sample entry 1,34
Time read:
4,45
